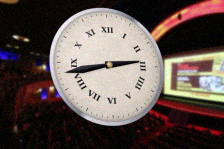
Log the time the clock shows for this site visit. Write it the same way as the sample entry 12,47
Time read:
2,43
